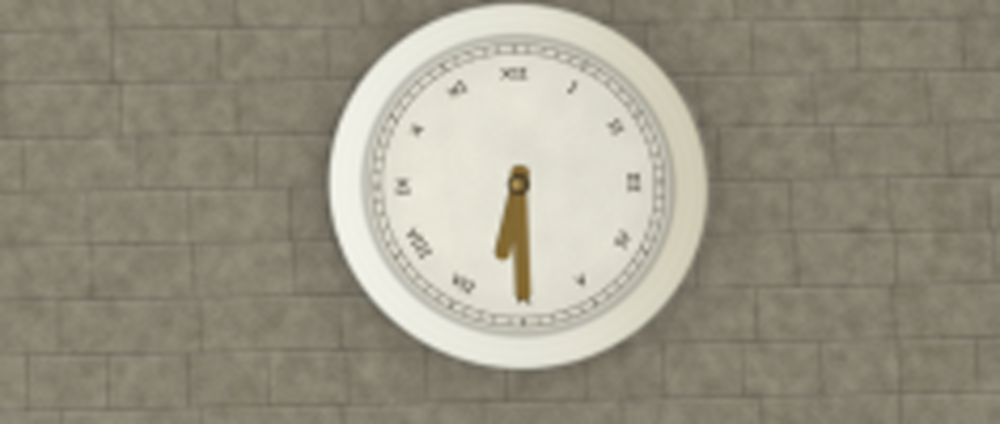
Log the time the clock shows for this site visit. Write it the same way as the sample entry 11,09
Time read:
6,30
